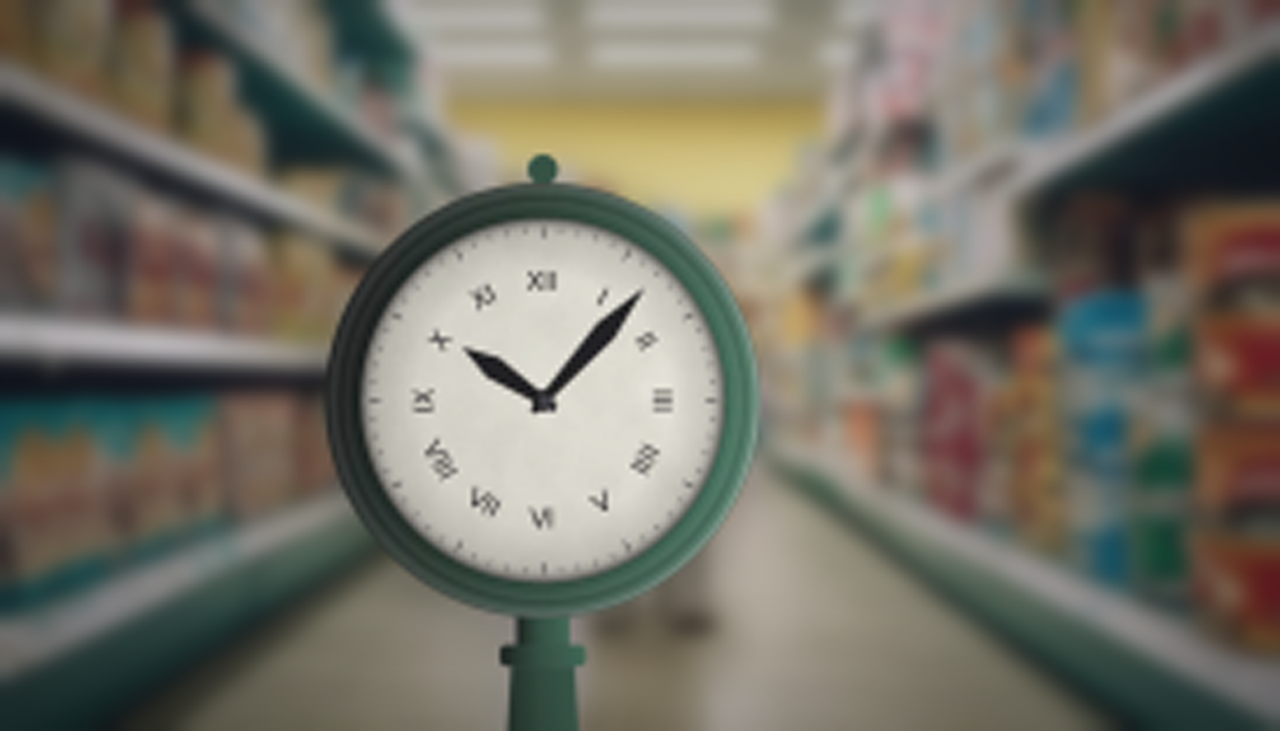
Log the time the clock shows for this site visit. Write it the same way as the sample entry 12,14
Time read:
10,07
